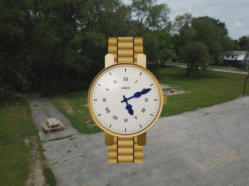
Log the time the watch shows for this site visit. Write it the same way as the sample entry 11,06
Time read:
5,11
